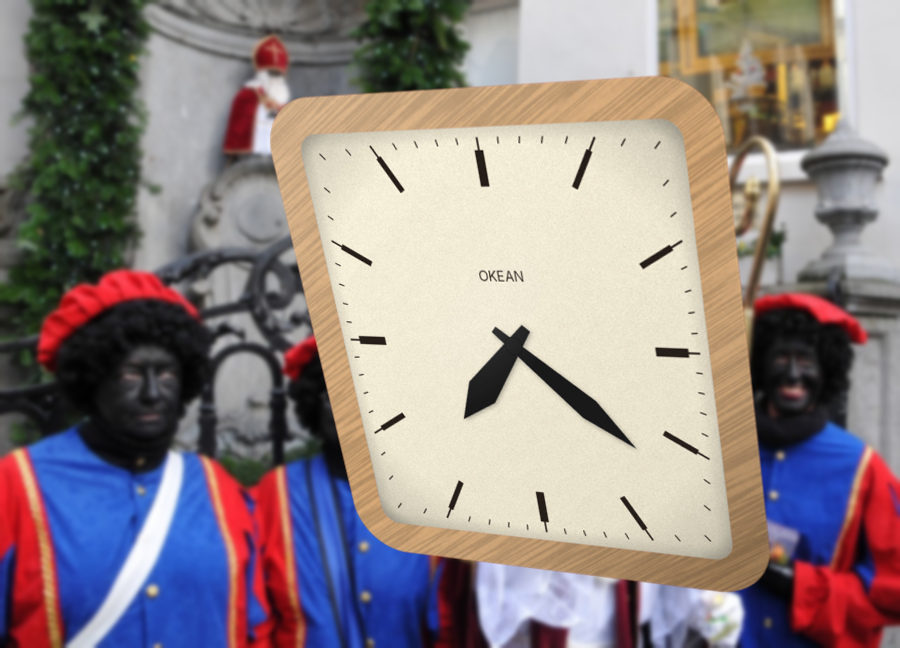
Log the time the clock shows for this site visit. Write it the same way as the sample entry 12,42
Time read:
7,22
